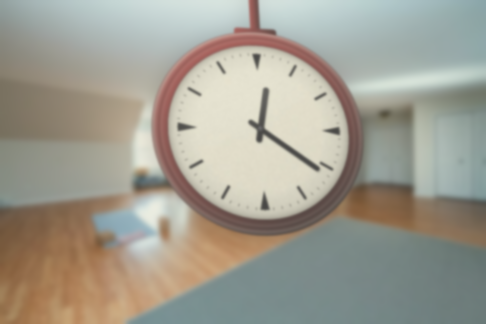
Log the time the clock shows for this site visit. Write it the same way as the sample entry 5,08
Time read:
12,21
